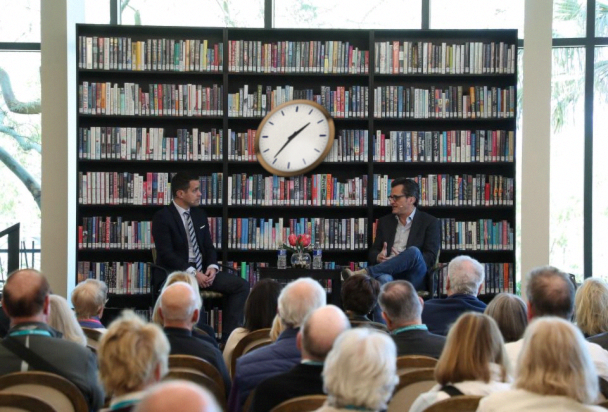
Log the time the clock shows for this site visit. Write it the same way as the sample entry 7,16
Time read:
1,36
